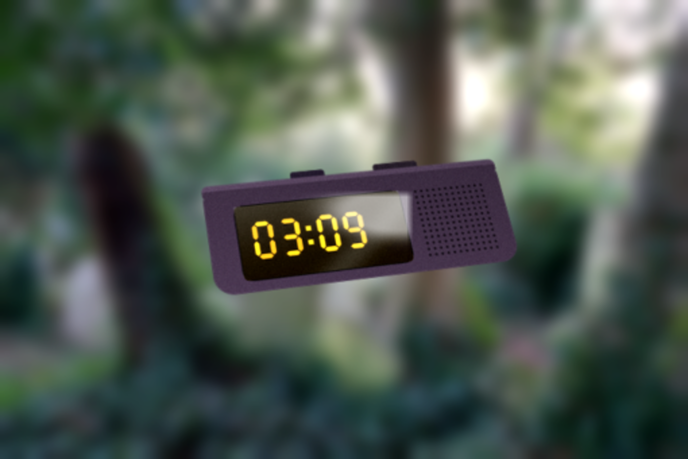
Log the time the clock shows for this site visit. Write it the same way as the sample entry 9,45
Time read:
3,09
